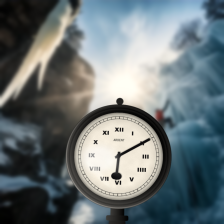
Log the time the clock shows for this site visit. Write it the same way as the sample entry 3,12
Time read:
6,10
